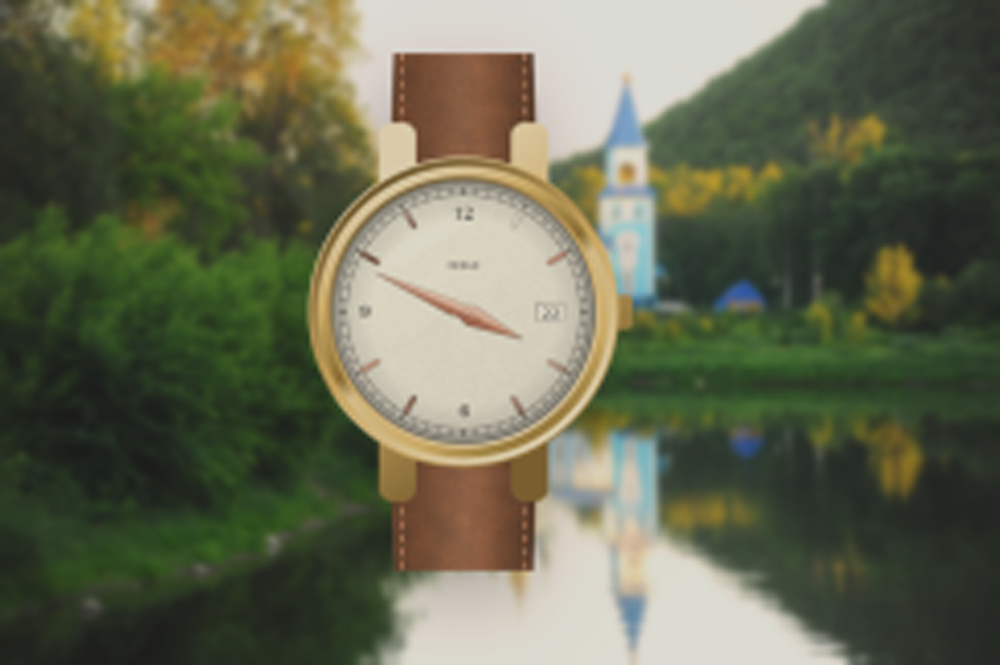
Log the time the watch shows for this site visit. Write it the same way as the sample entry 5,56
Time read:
3,49
